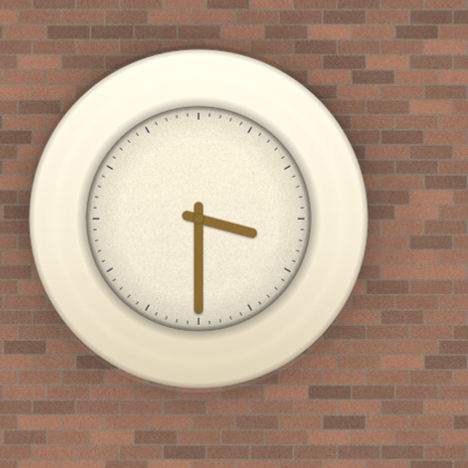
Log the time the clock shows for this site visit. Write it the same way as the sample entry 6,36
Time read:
3,30
